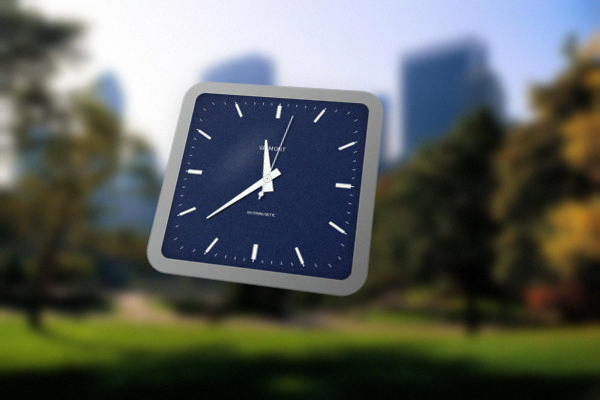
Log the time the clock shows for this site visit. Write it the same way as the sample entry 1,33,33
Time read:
11,38,02
